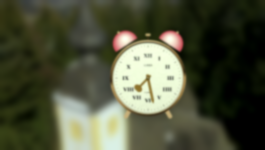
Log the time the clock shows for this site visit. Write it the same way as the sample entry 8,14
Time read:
7,28
